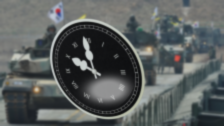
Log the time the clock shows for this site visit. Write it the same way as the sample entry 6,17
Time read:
9,59
